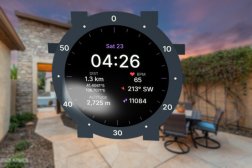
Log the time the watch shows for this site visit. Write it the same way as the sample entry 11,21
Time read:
4,26
